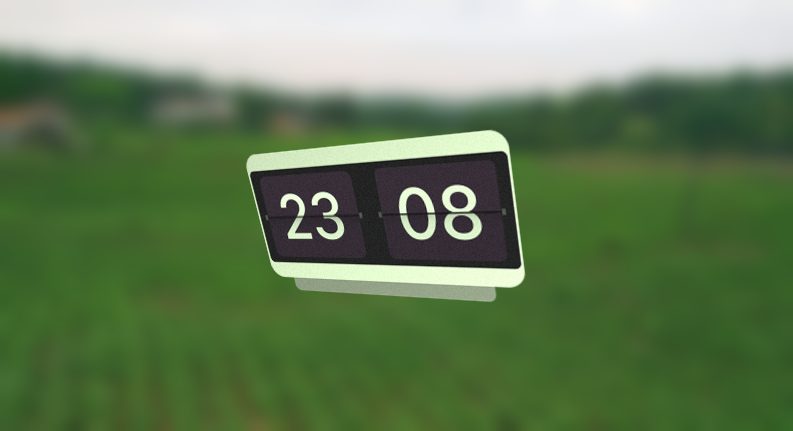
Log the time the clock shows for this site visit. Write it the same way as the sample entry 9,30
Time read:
23,08
